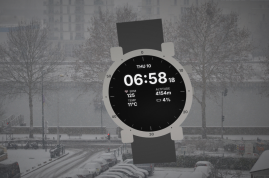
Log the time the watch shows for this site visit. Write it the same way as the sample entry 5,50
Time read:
6,58
